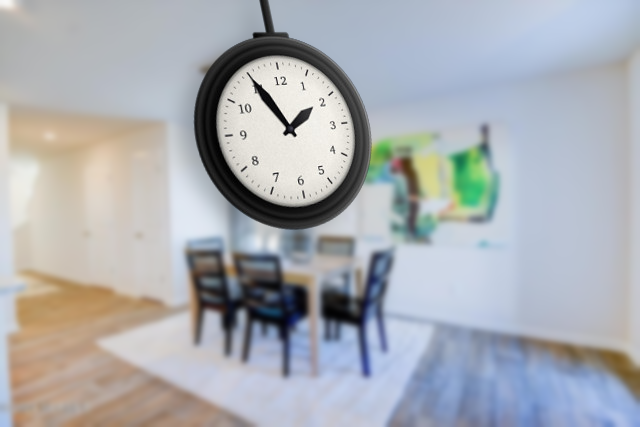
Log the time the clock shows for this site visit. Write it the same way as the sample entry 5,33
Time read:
1,55
